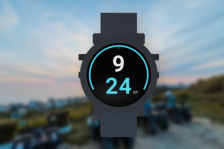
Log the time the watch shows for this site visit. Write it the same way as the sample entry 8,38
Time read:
9,24
